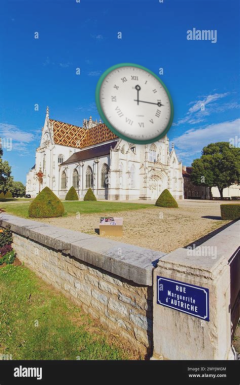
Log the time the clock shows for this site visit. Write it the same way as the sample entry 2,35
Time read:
12,16
